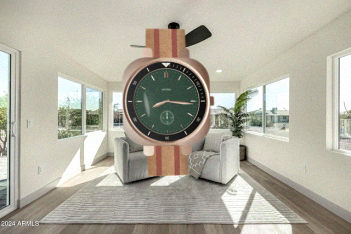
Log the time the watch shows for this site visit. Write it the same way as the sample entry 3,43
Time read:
8,16
